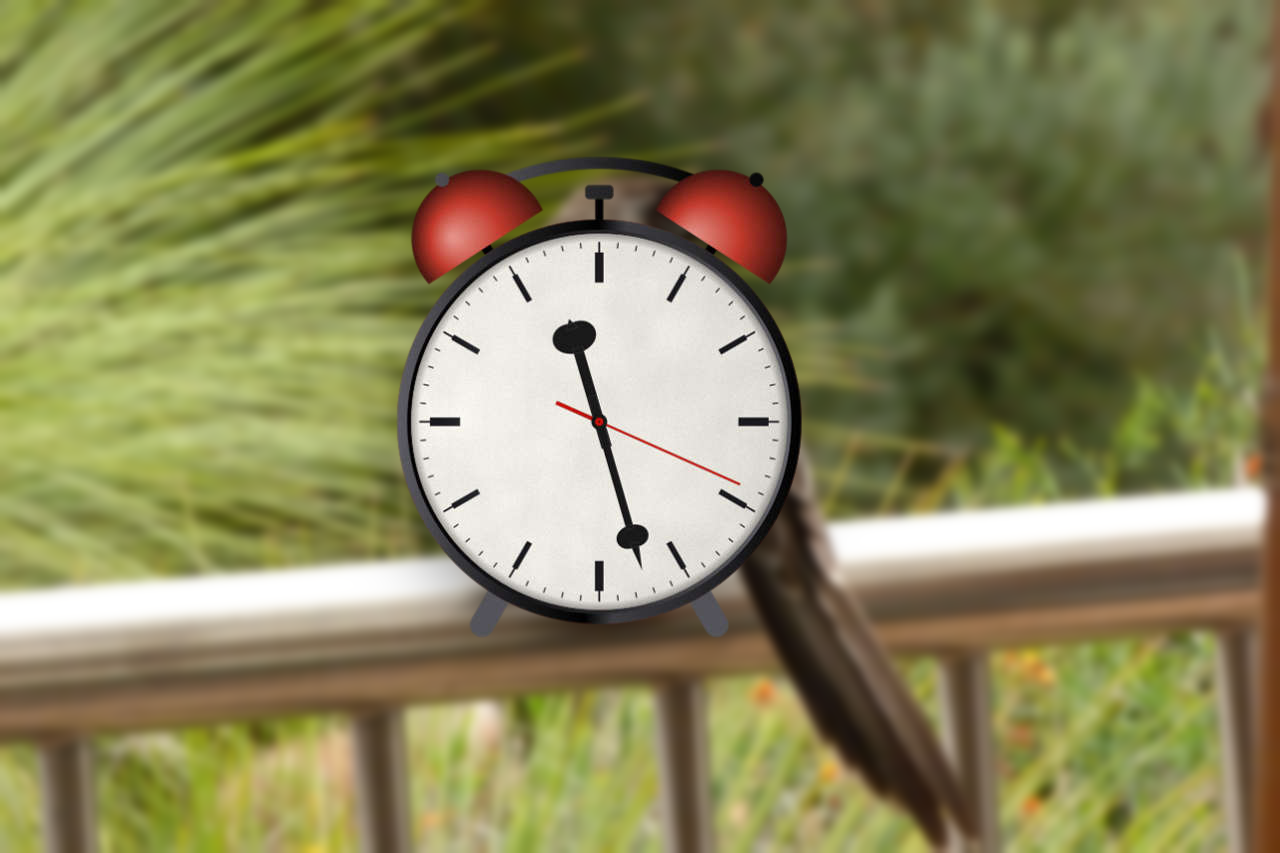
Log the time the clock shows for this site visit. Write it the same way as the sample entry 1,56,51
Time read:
11,27,19
